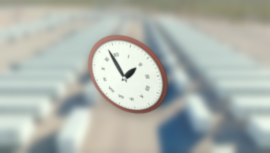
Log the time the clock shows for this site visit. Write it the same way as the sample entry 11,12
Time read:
1,58
